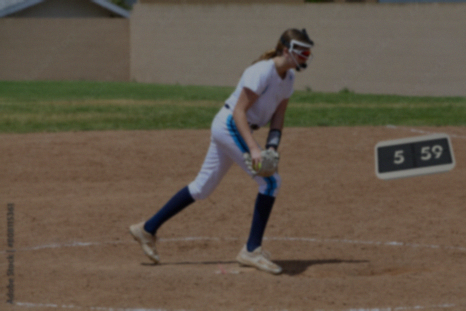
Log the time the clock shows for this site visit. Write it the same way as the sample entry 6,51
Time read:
5,59
